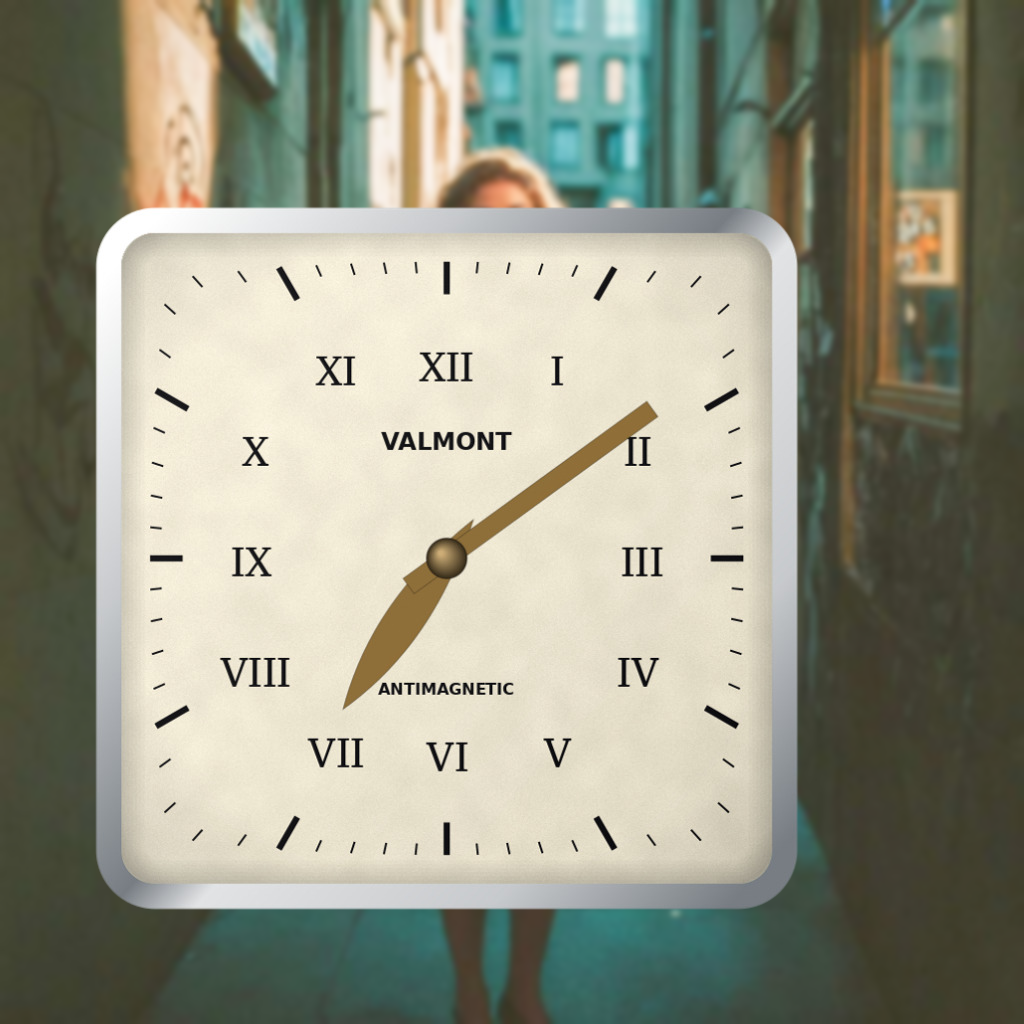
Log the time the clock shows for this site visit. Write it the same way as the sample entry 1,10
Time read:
7,09
